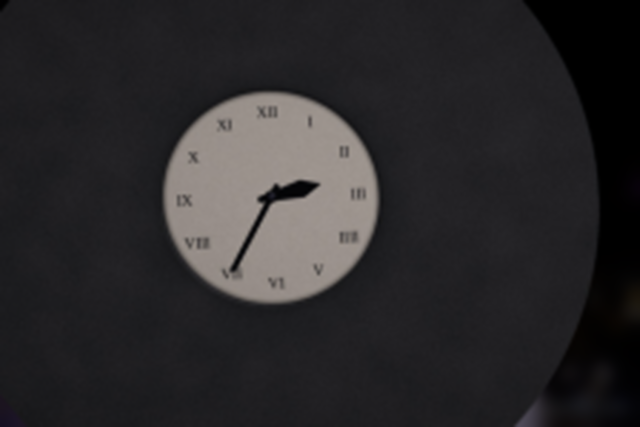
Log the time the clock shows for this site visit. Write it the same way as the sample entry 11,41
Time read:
2,35
